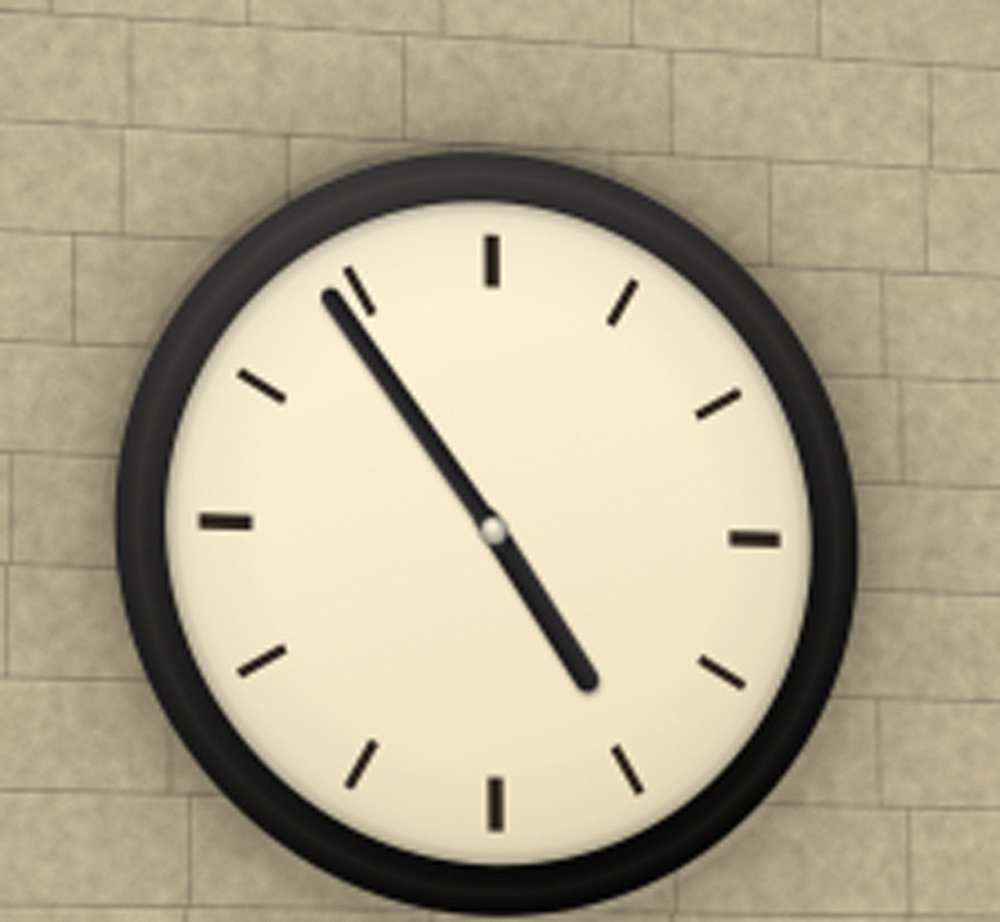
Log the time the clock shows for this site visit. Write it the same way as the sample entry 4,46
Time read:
4,54
